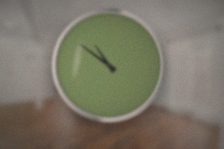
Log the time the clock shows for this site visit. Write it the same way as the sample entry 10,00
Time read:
10,51
